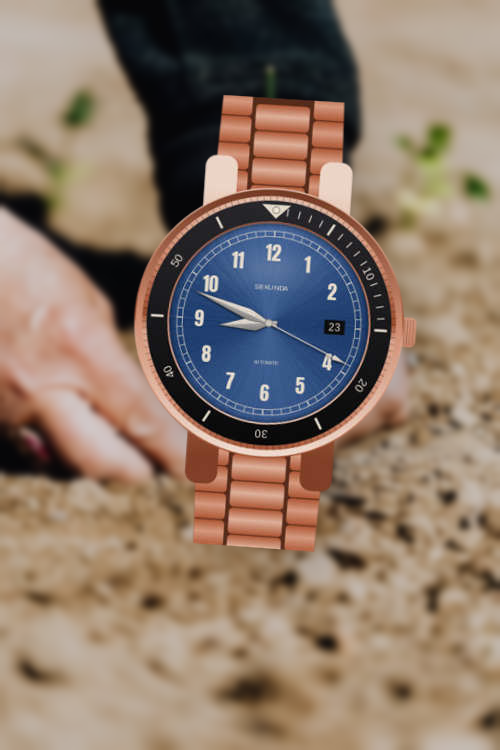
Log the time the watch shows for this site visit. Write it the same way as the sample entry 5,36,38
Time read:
8,48,19
